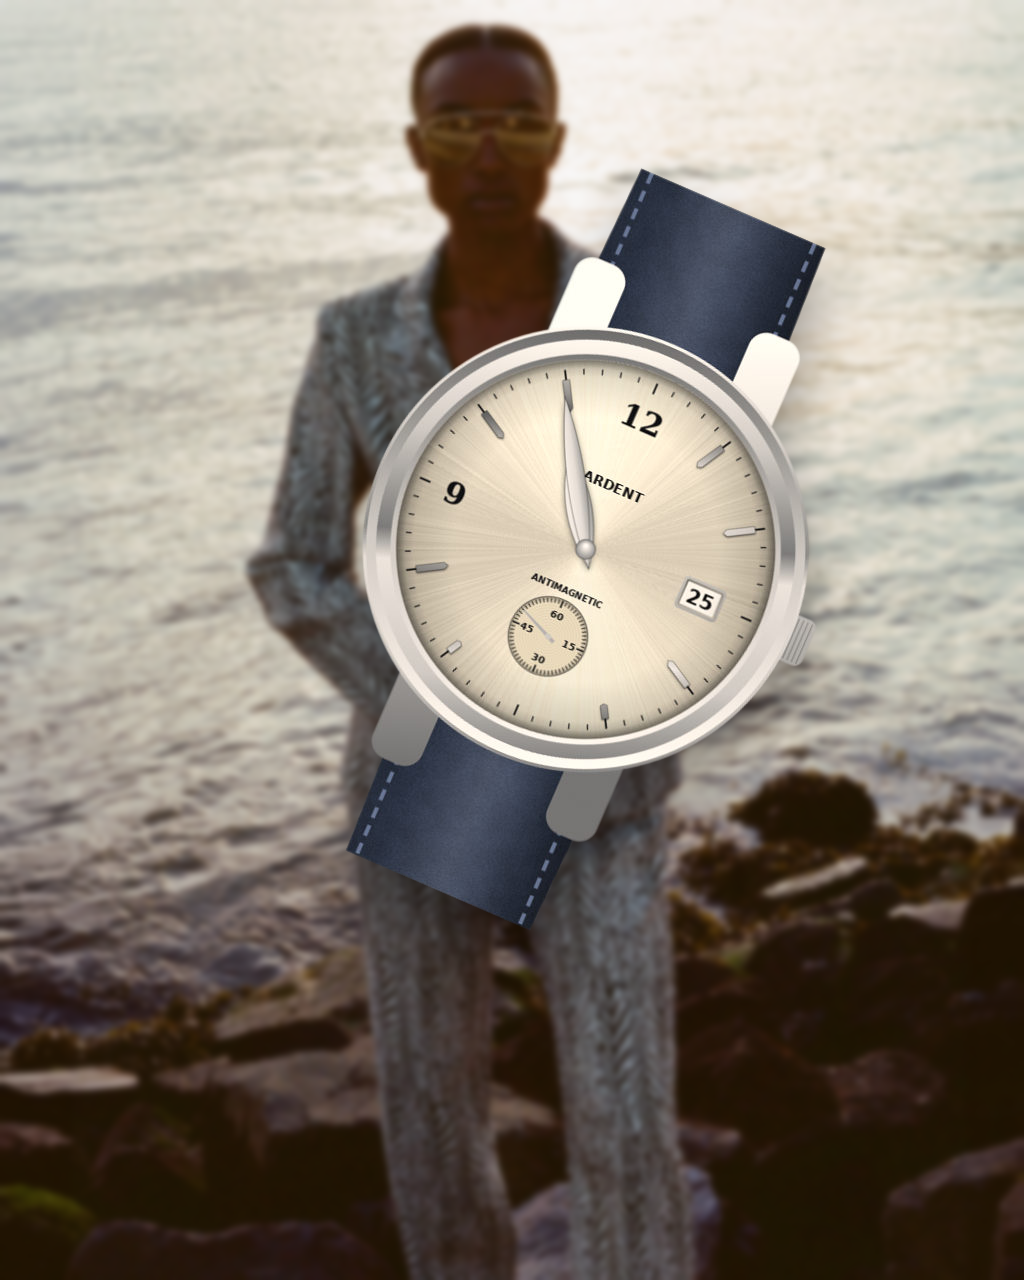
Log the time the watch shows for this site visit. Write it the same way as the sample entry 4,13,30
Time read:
10,54,49
